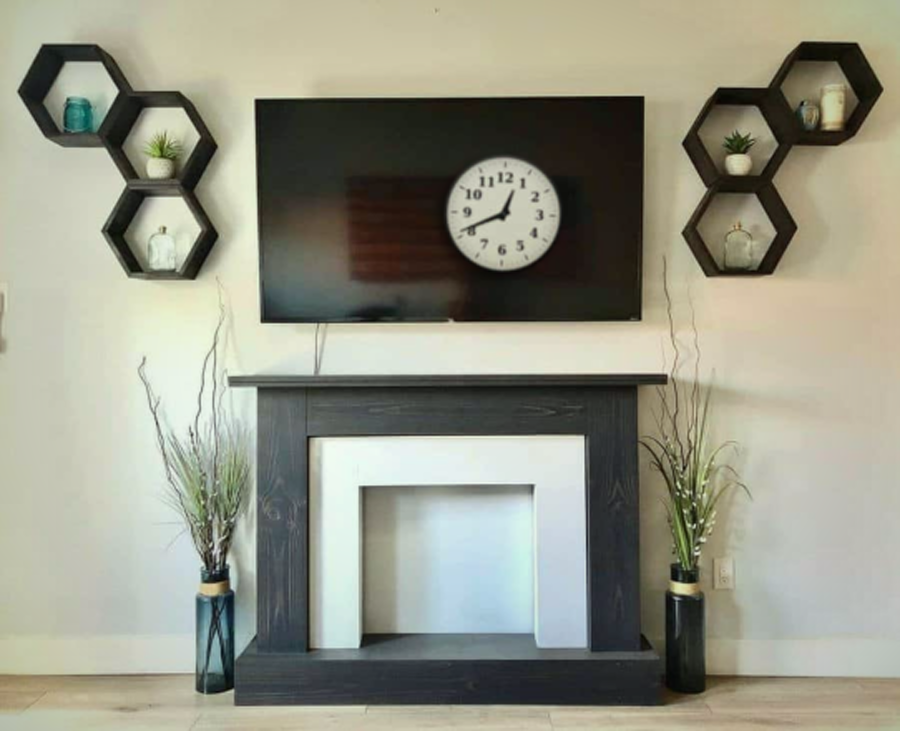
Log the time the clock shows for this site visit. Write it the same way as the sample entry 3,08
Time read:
12,41
